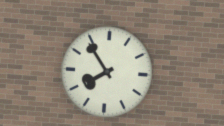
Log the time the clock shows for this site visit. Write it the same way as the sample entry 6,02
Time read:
7,54
